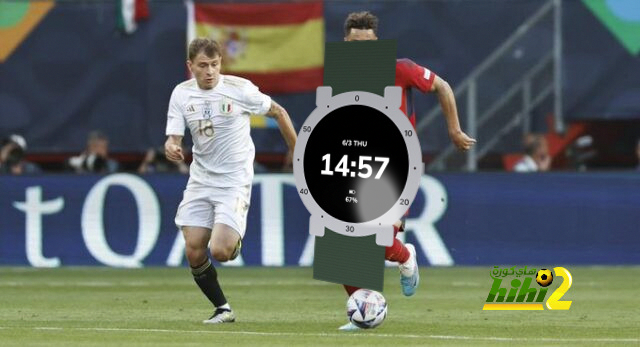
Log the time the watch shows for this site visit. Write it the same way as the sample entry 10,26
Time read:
14,57
